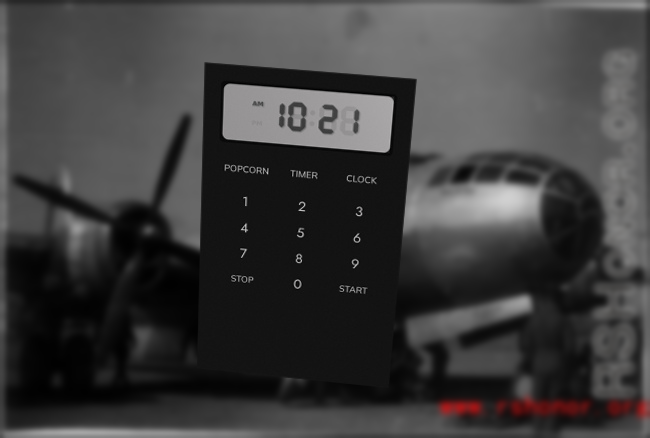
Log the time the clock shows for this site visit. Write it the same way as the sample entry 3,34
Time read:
10,21
